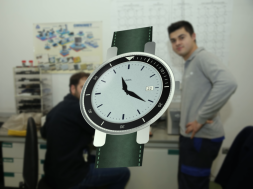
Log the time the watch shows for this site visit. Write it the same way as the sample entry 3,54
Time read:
11,21
